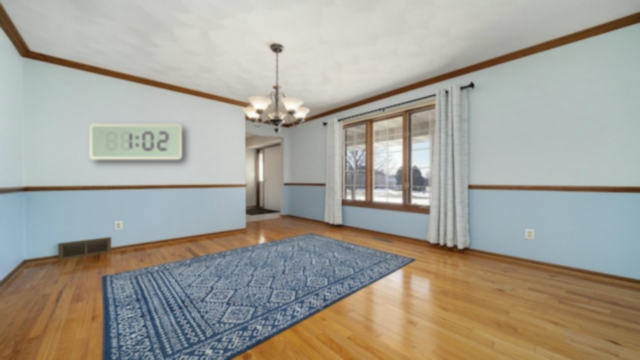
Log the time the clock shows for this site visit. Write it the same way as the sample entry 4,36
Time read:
1,02
